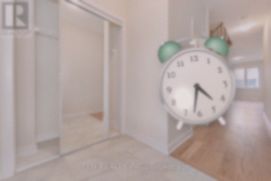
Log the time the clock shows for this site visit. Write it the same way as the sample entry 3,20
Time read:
4,32
